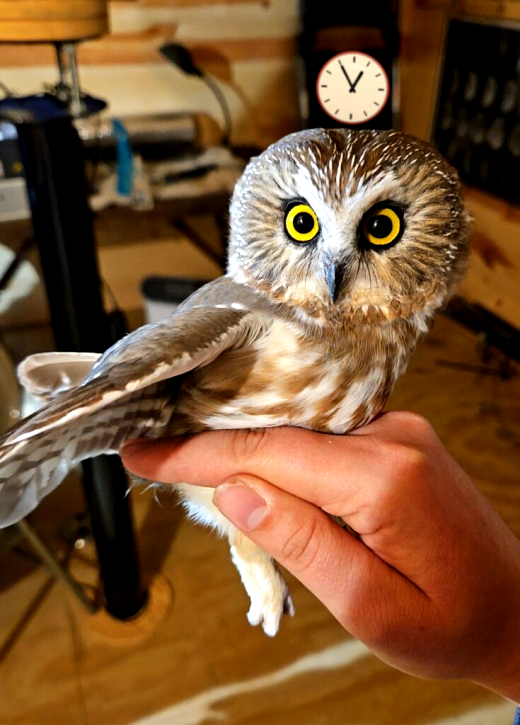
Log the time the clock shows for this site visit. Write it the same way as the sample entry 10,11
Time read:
12,55
